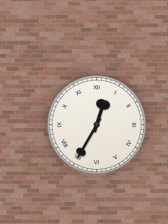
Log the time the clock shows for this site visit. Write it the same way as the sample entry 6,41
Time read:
12,35
